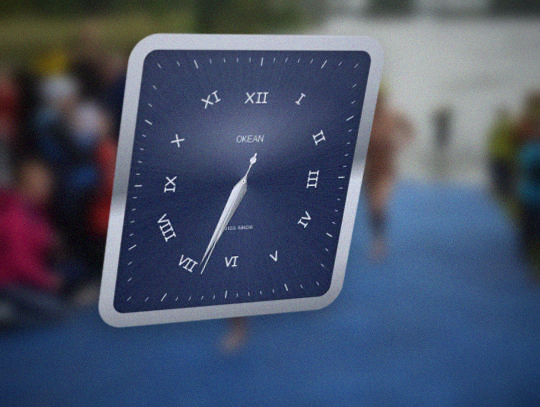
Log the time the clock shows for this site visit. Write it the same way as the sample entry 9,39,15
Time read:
6,33,33
